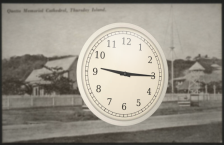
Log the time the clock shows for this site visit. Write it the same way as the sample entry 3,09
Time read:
9,15
